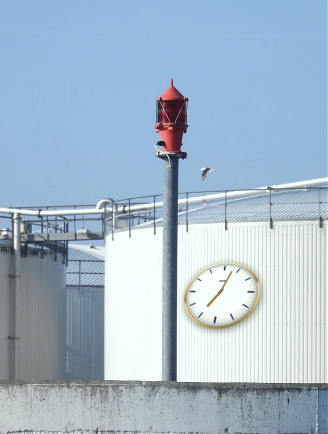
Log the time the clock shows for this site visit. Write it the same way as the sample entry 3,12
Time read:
7,03
